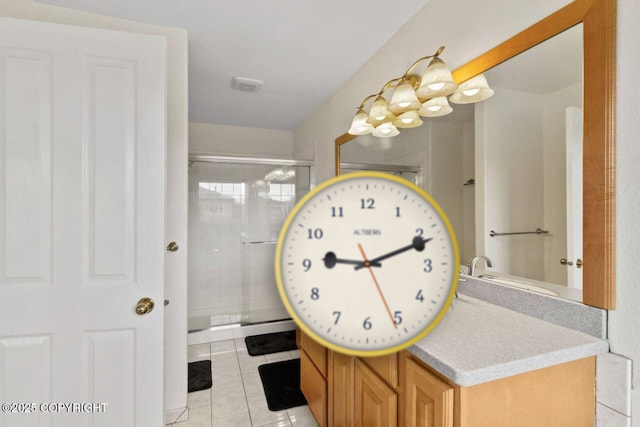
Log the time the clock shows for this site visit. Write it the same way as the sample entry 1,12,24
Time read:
9,11,26
